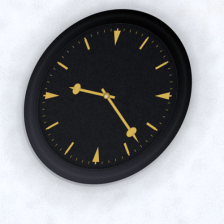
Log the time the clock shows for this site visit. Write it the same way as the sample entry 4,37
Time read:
9,23
